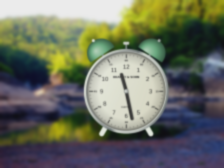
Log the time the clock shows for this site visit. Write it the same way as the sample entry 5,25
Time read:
11,28
